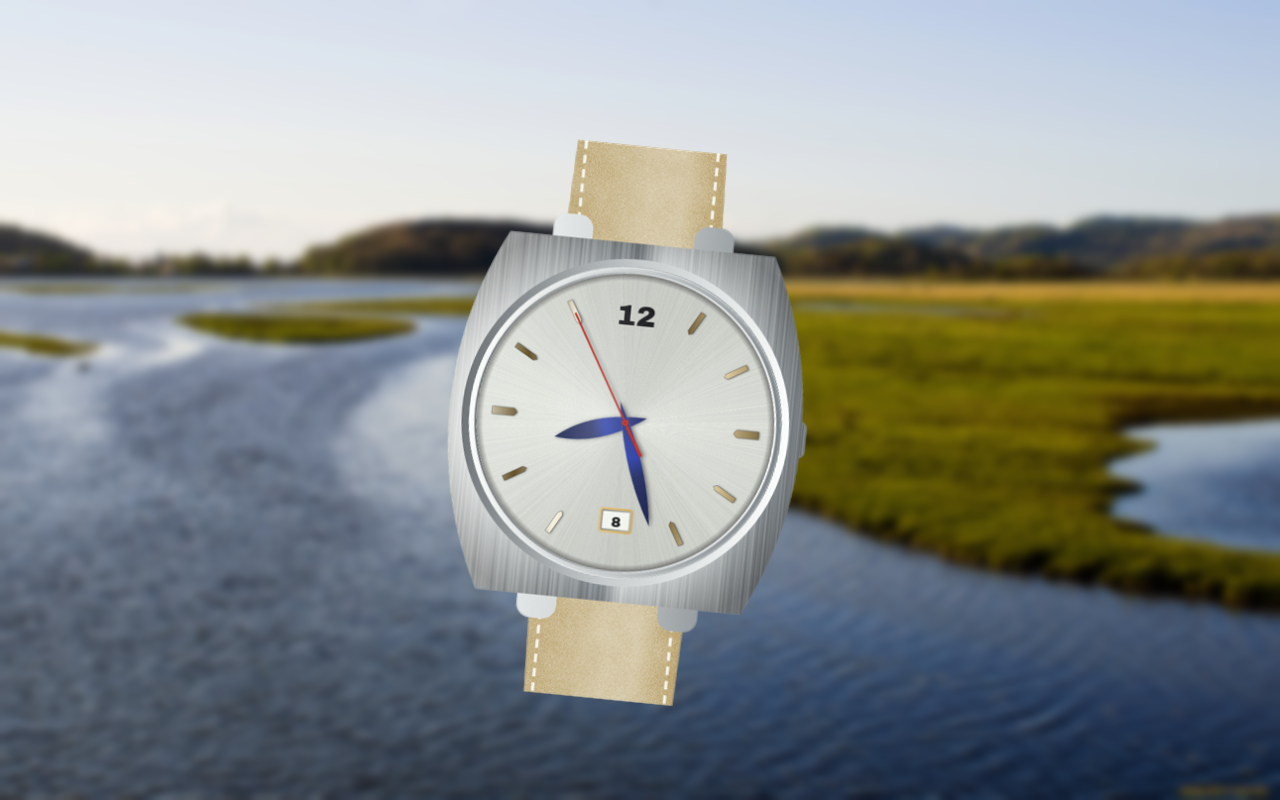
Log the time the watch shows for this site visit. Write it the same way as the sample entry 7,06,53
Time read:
8,26,55
